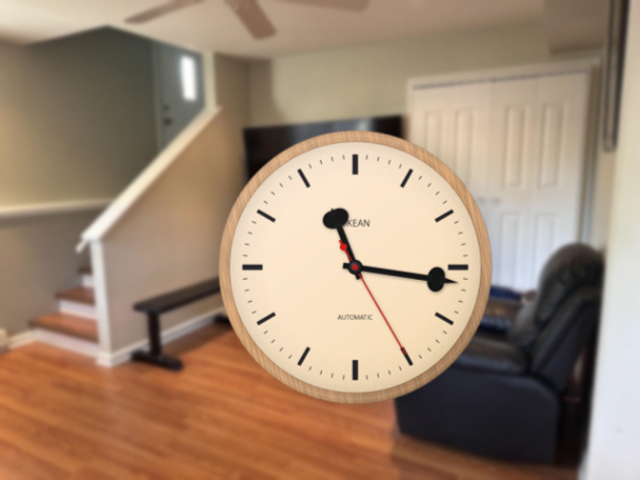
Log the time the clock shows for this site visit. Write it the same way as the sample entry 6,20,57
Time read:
11,16,25
